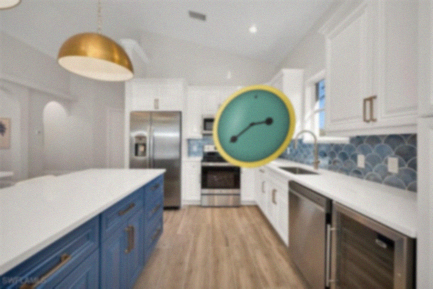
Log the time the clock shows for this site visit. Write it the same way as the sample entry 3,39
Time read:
2,38
